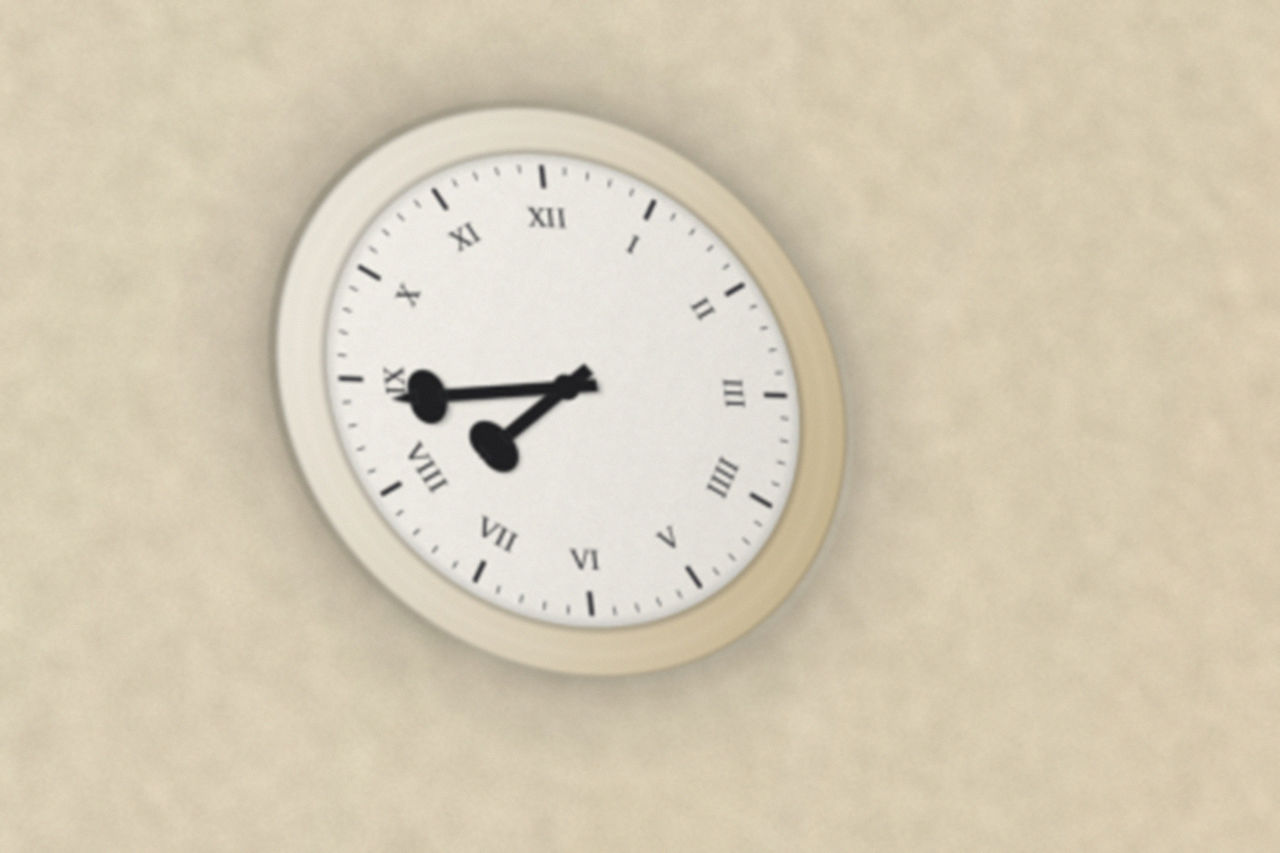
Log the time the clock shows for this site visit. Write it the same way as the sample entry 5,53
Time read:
7,44
